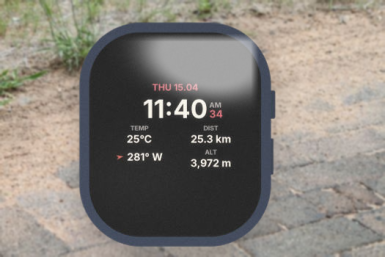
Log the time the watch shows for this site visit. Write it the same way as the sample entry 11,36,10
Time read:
11,40,34
